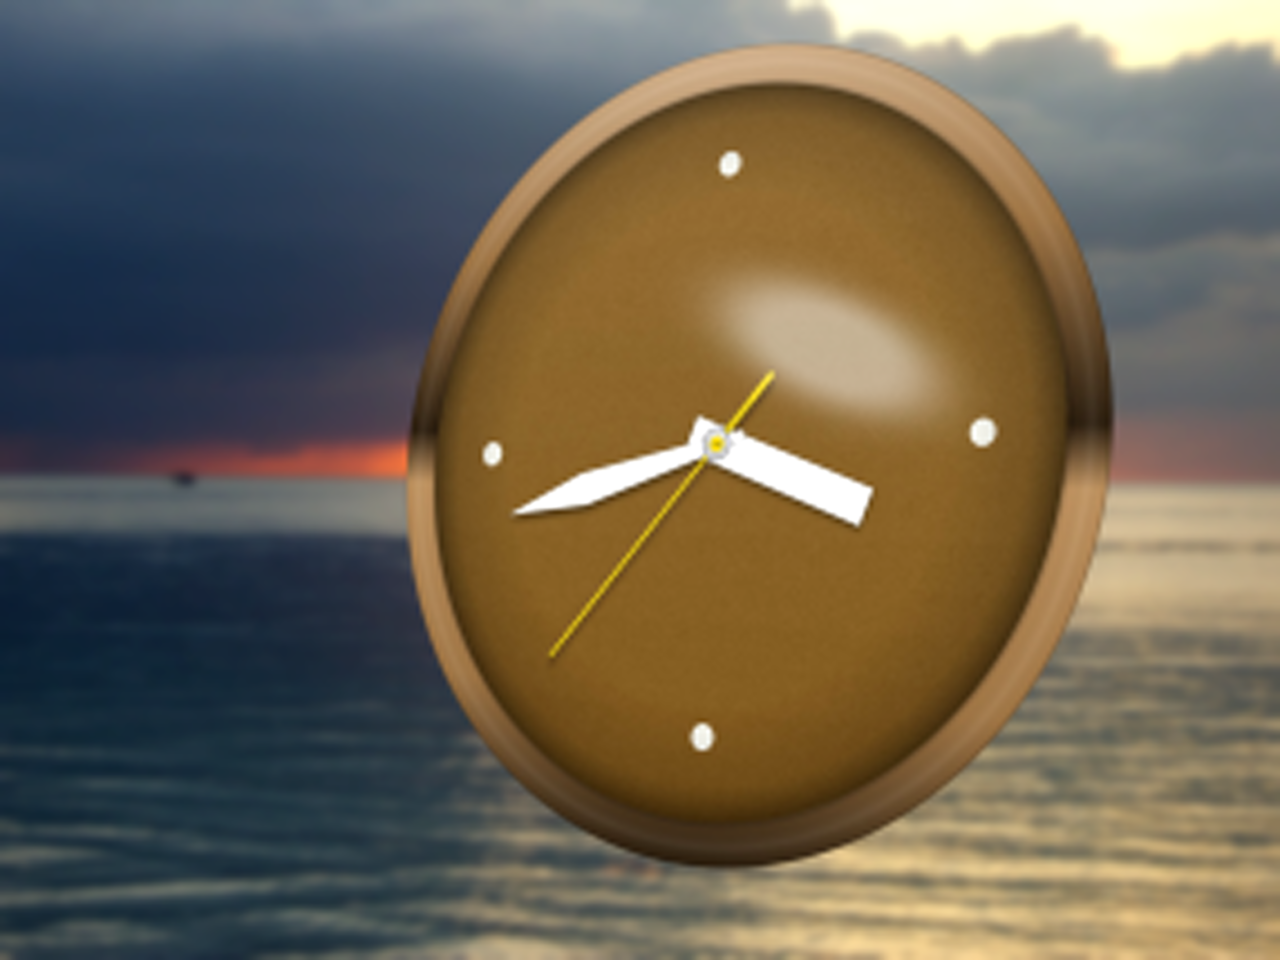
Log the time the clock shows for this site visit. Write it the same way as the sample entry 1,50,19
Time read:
3,42,37
